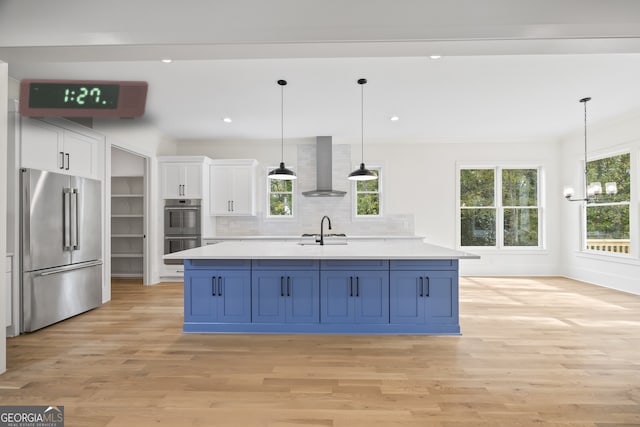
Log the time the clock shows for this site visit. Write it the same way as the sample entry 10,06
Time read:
1,27
